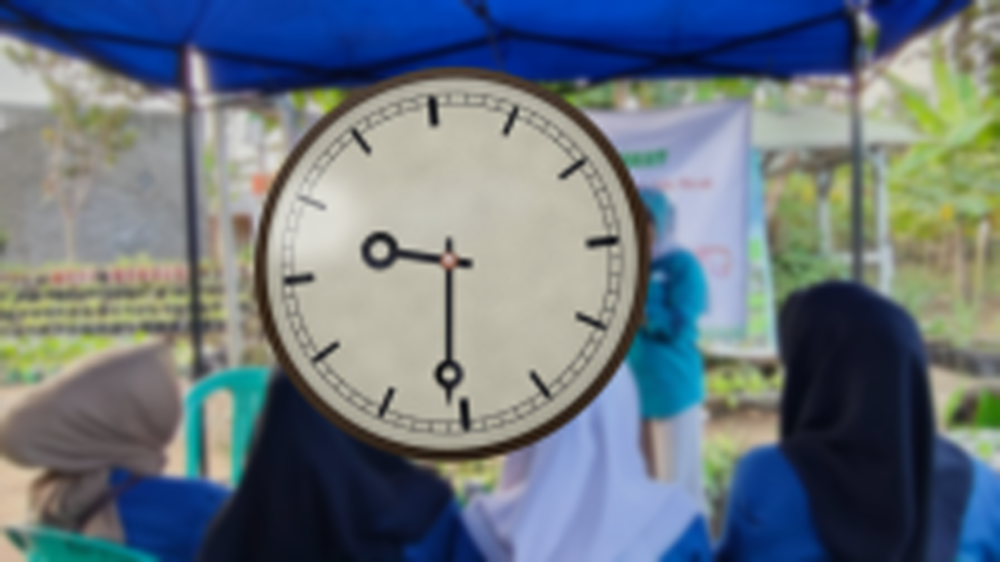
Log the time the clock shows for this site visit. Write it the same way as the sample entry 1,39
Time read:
9,31
